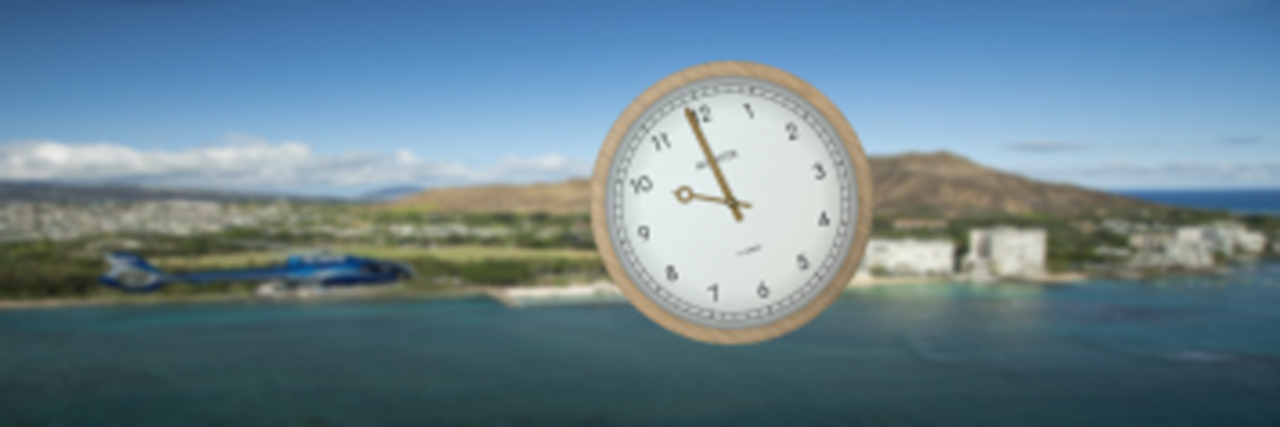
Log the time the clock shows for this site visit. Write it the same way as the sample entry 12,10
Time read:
9,59
